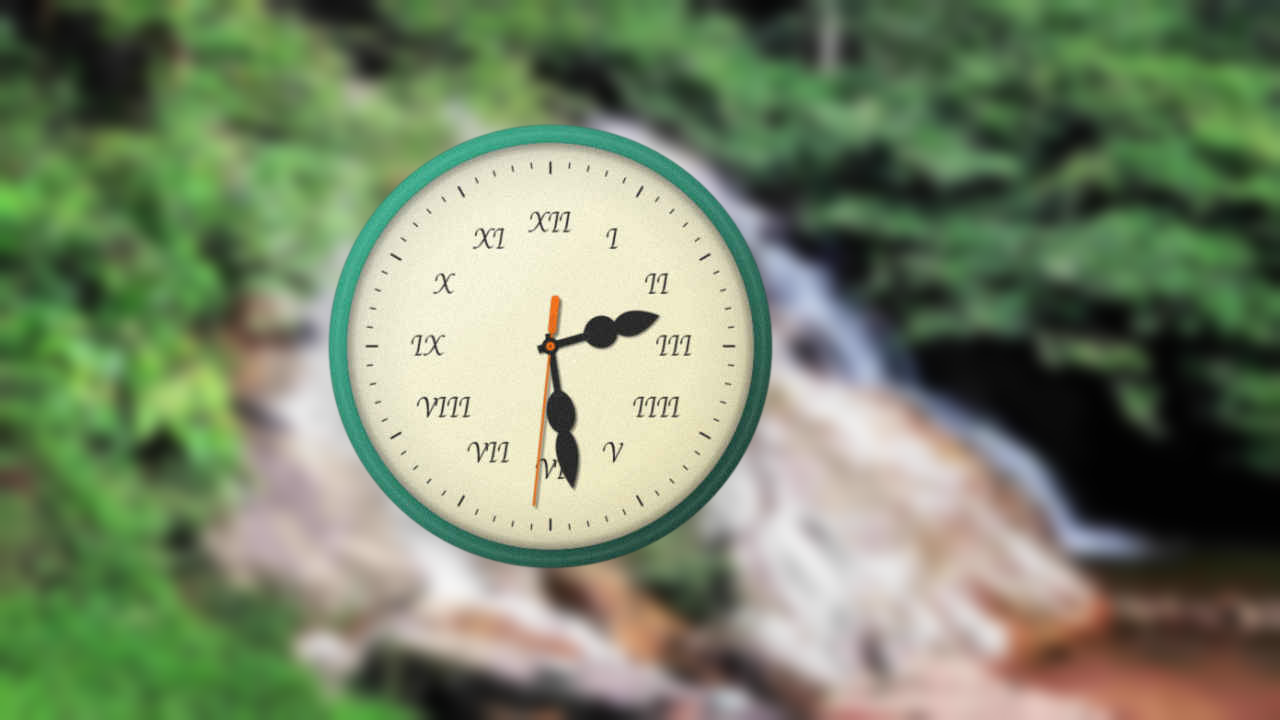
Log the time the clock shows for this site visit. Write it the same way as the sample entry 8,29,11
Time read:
2,28,31
